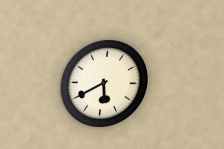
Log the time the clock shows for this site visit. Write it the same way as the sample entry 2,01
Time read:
5,40
